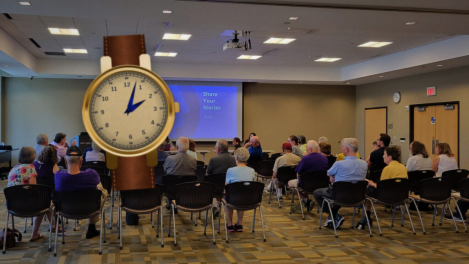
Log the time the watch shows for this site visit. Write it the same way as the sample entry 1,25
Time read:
2,03
